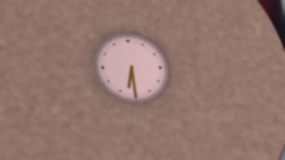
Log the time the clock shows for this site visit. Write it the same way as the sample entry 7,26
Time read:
6,30
